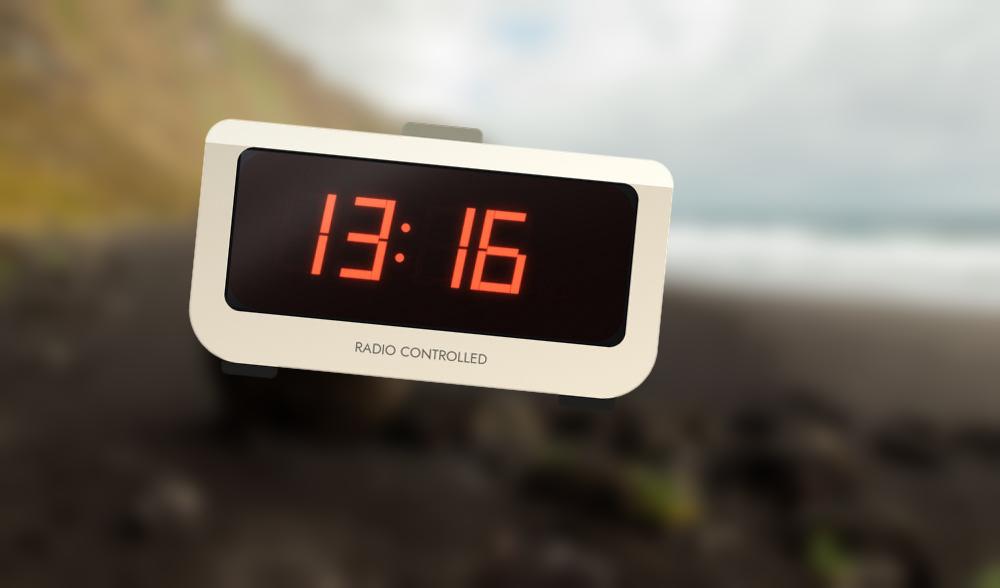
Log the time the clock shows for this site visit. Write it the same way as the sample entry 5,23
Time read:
13,16
